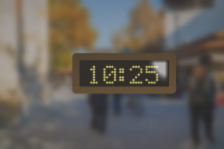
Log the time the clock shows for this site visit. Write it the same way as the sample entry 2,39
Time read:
10,25
